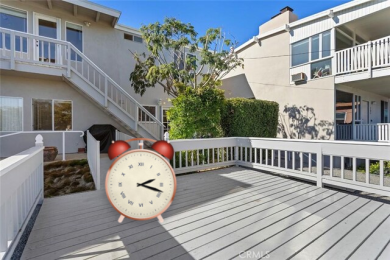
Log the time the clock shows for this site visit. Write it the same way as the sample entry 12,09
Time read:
2,18
